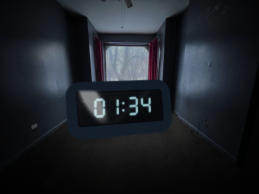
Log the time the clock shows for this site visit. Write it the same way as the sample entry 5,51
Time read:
1,34
